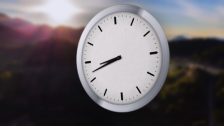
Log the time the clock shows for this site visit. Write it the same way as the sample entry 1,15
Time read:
8,42
